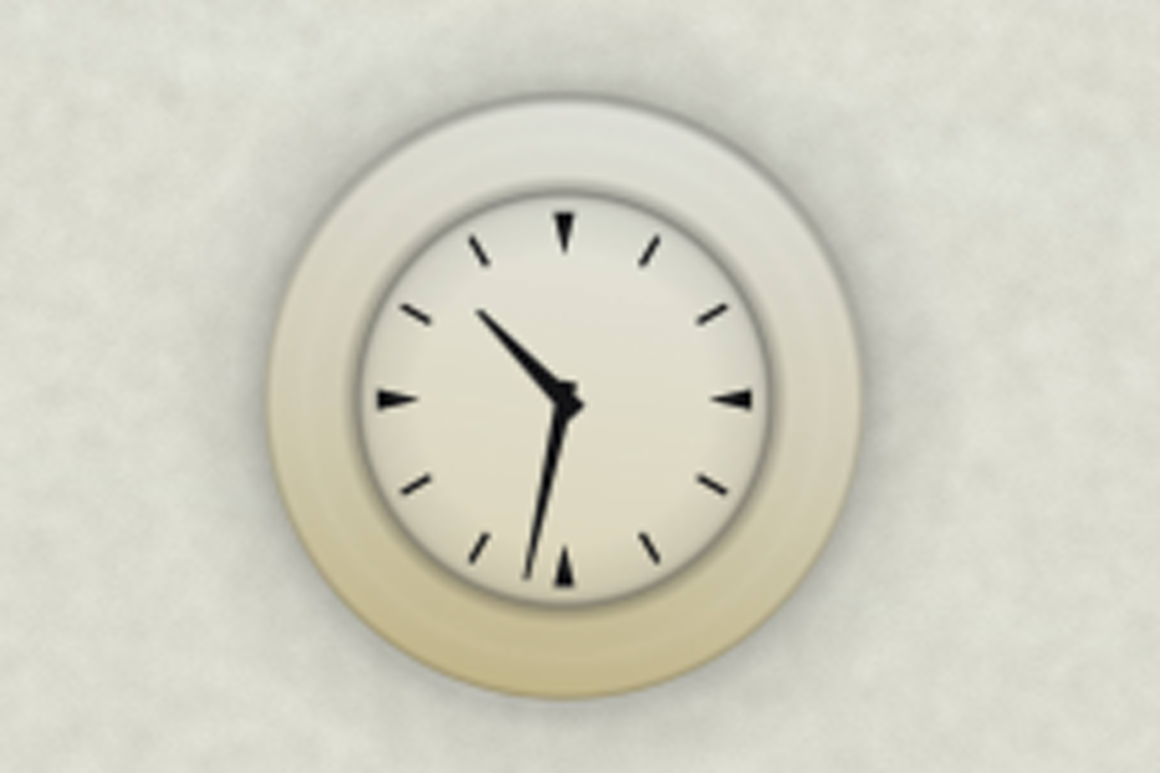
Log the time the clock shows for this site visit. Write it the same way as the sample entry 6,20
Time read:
10,32
